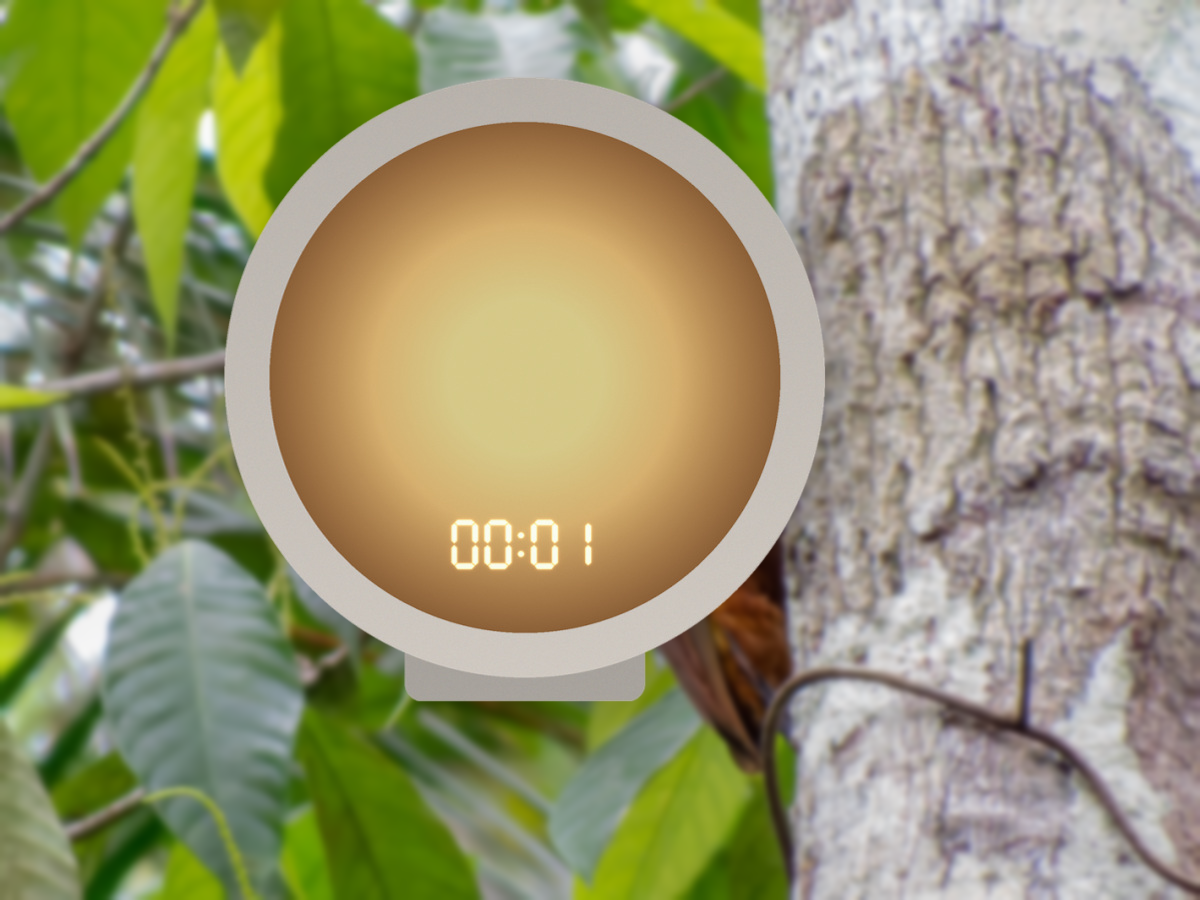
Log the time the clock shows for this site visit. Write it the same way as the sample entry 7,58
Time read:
0,01
